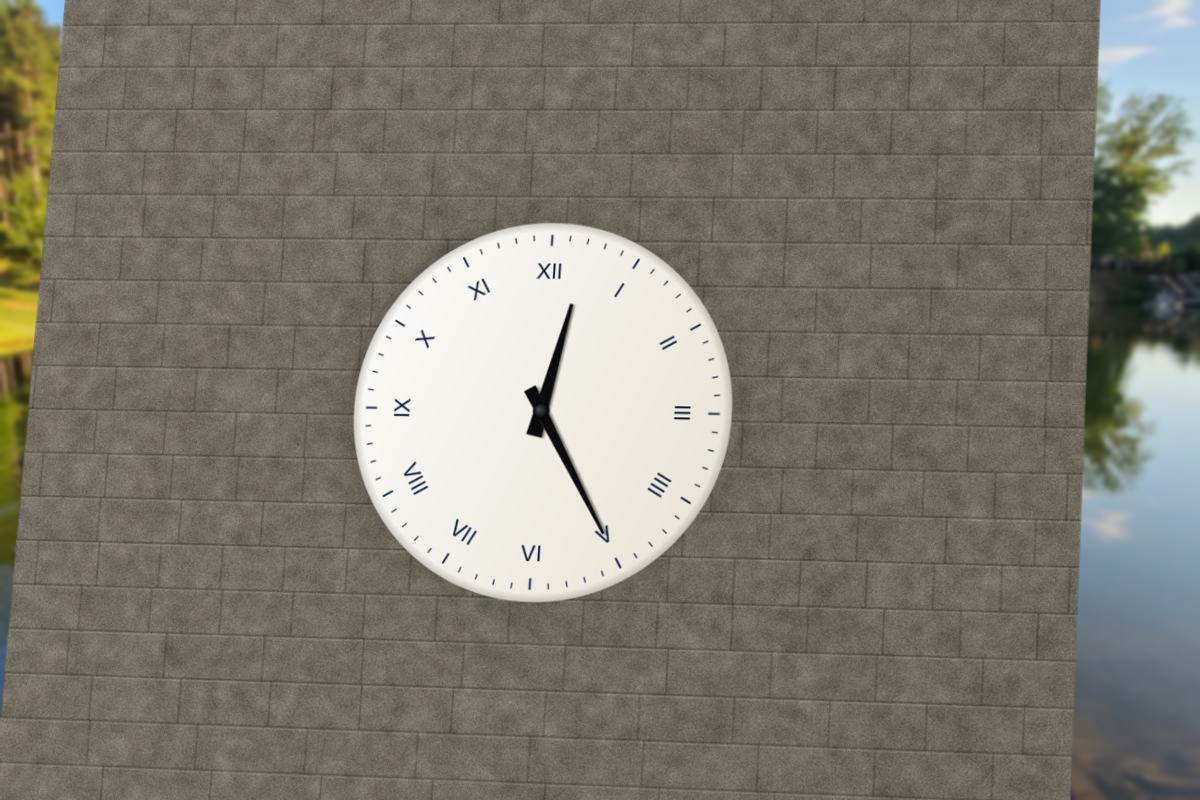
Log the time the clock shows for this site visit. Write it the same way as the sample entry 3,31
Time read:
12,25
